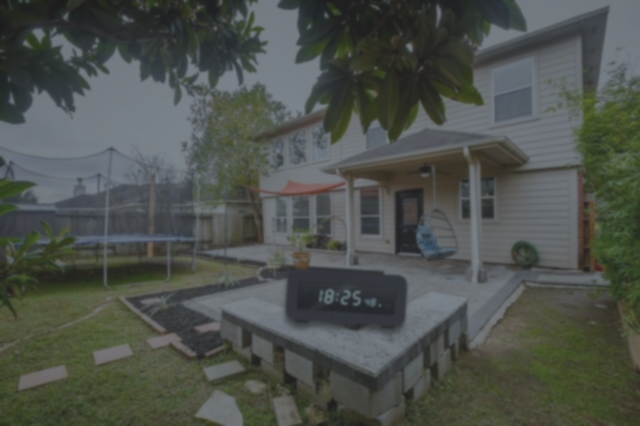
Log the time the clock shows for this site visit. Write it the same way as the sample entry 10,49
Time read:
18,25
